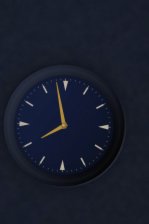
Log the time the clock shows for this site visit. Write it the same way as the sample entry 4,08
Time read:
7,58
